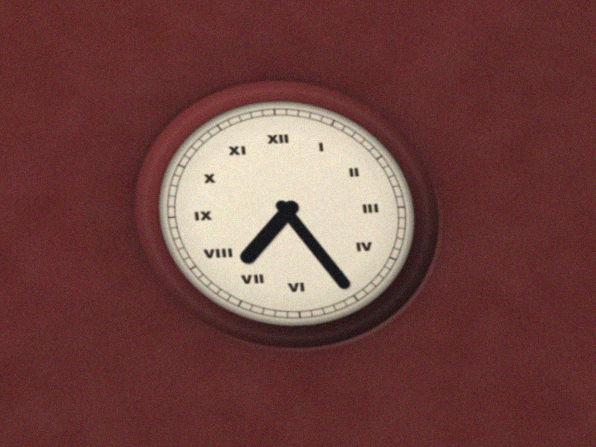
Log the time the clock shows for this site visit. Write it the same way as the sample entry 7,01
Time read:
7,25
